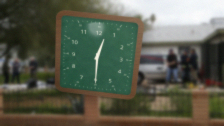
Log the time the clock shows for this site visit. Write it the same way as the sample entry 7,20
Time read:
12,30
